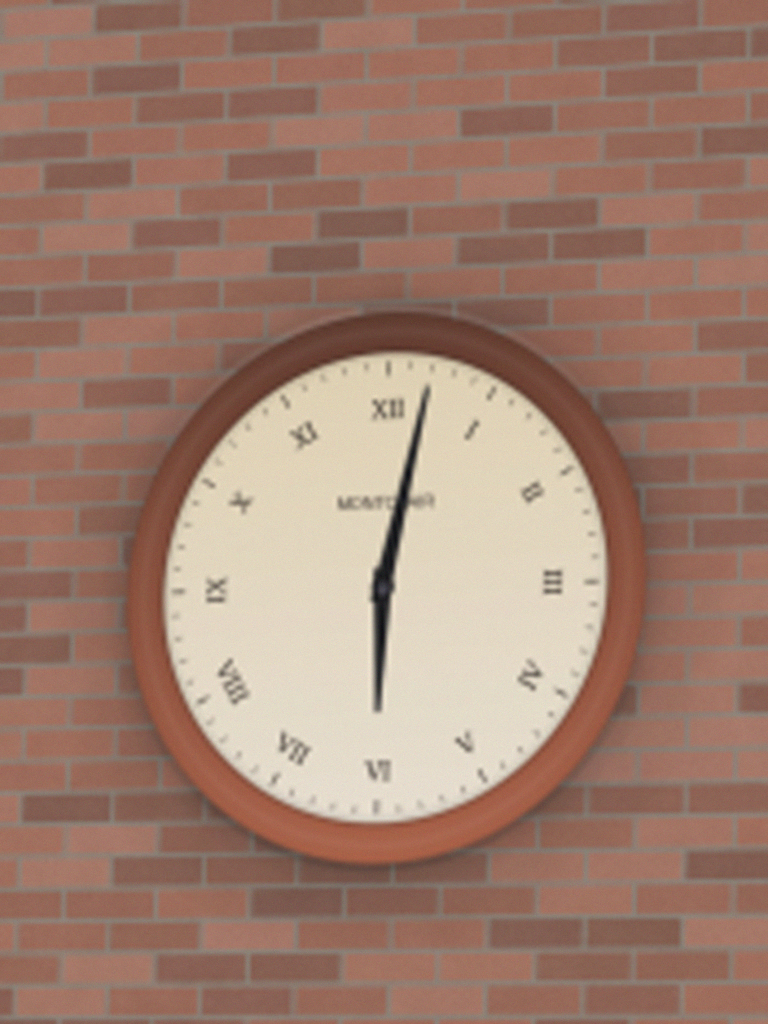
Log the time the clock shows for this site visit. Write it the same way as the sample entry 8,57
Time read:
6,02
